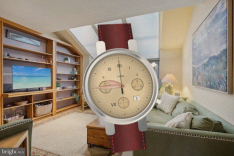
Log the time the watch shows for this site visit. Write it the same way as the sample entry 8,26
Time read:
9,45
